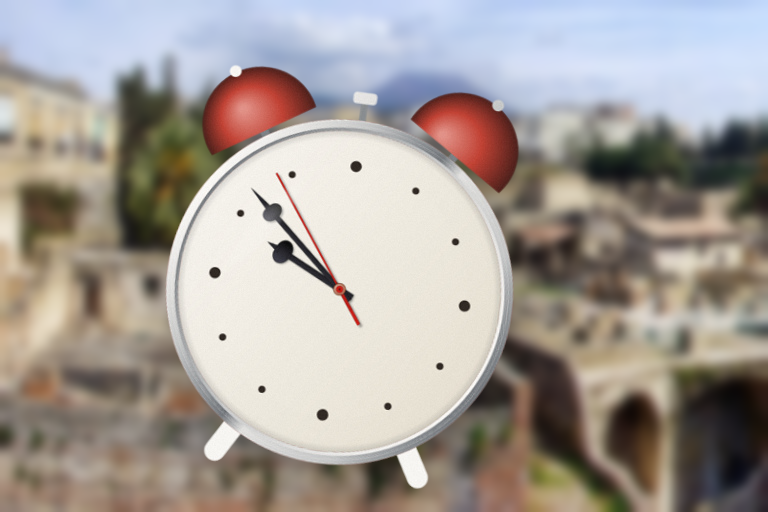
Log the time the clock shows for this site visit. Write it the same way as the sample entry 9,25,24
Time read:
9,51,54
